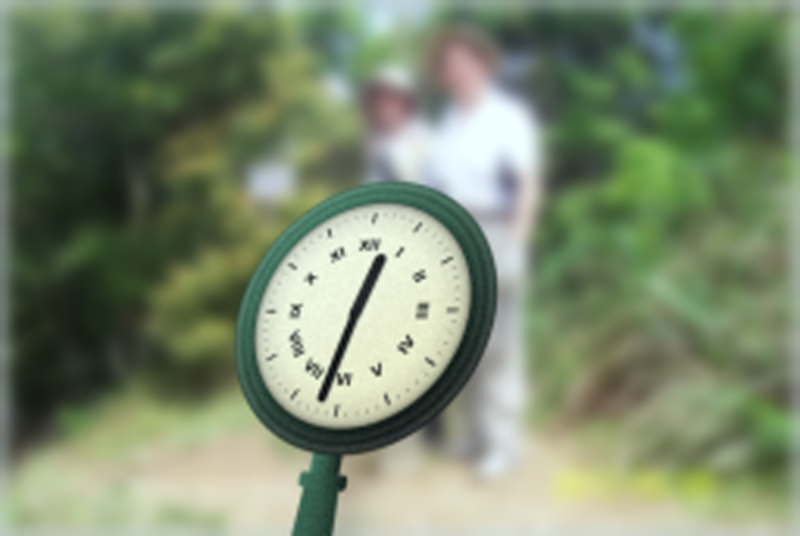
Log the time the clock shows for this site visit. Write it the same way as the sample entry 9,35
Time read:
12,32
